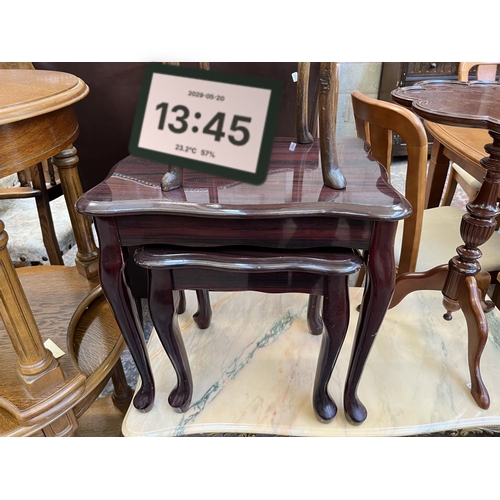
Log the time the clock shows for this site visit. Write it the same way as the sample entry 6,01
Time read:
13,45
